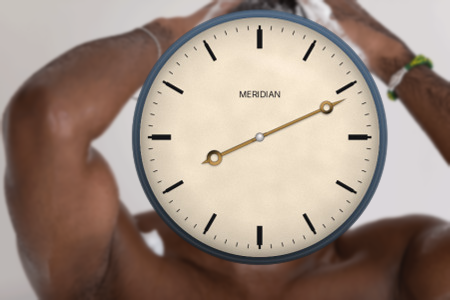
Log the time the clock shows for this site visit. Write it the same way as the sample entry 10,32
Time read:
8,11
